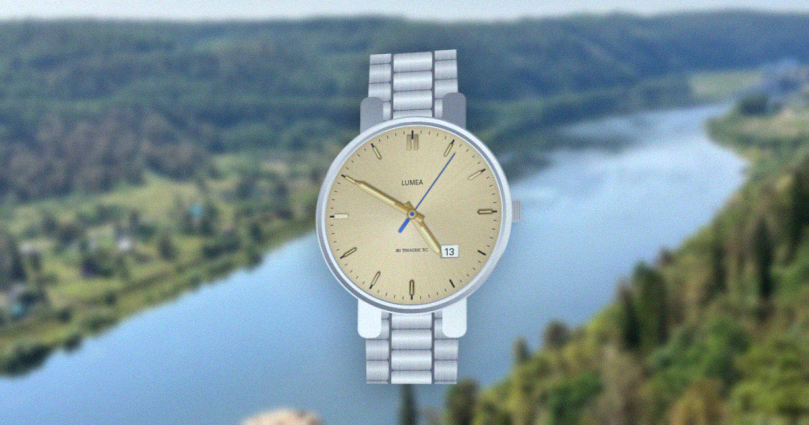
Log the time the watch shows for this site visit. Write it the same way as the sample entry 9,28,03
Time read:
4,50,06
